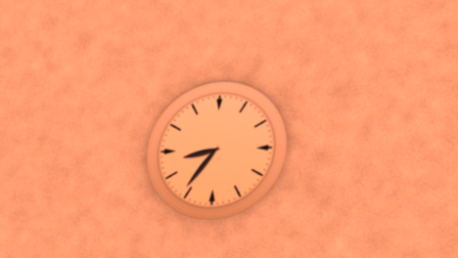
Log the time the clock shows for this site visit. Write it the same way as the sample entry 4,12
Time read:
8,36
